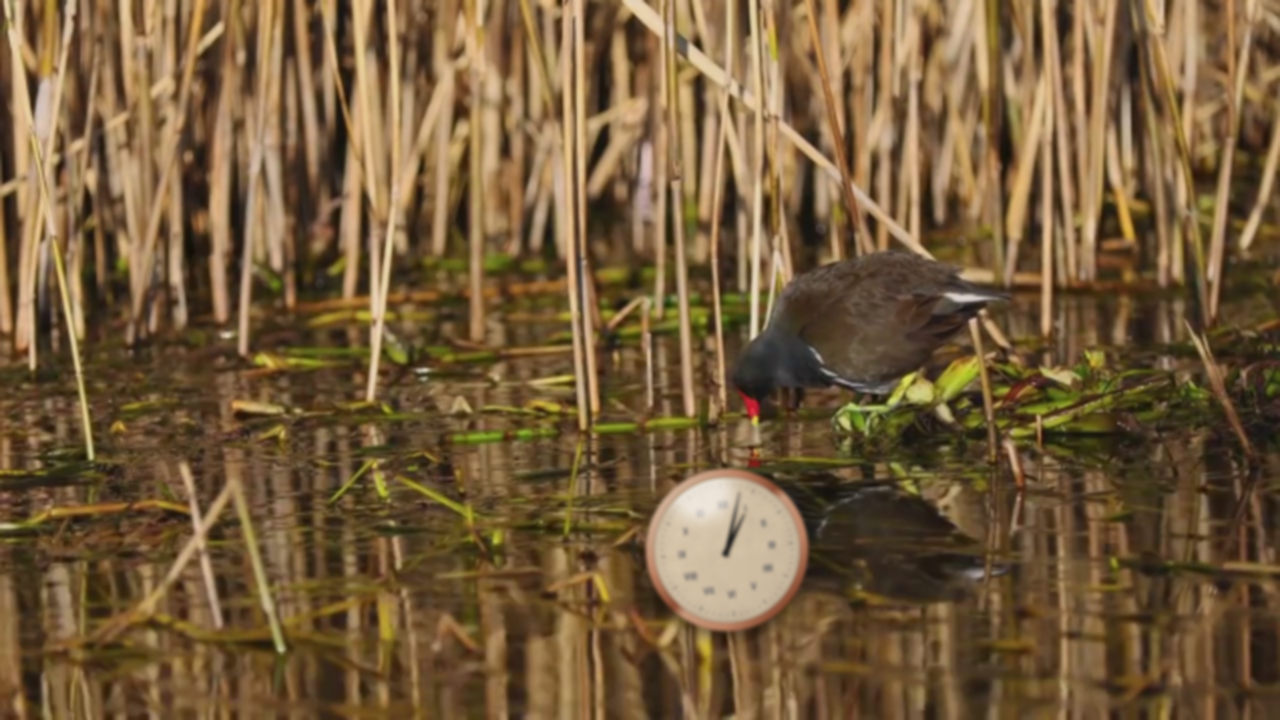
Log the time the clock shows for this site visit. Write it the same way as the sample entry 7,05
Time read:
1,03
